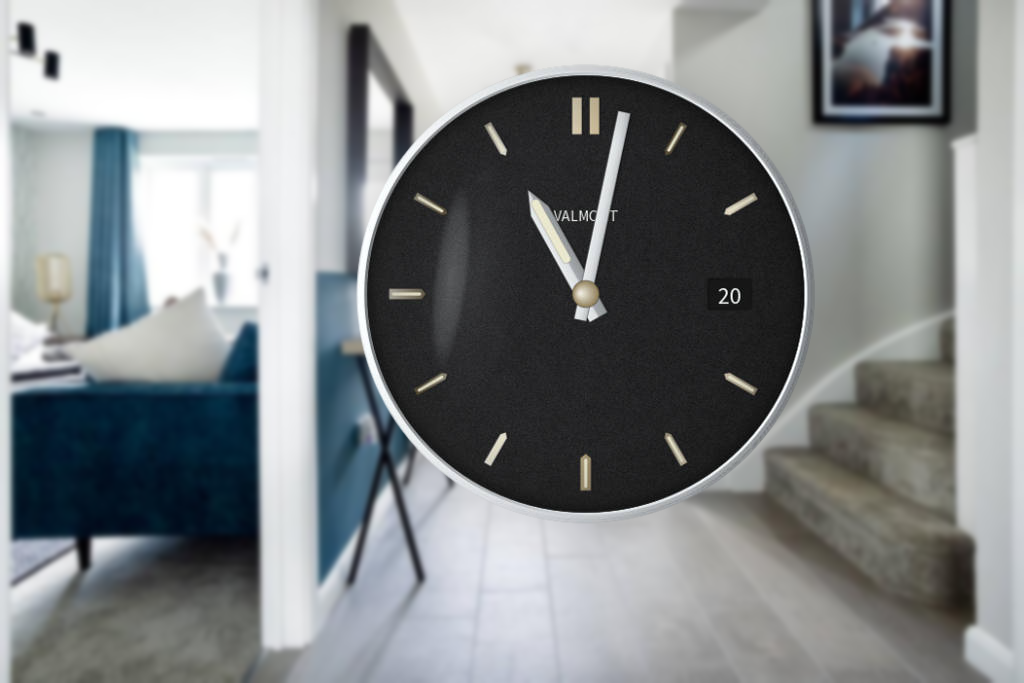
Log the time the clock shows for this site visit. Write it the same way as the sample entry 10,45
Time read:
11,02
